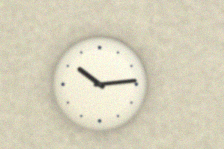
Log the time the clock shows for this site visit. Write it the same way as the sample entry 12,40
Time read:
10,14
